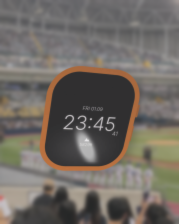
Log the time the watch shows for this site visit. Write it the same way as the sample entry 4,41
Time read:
23,45
